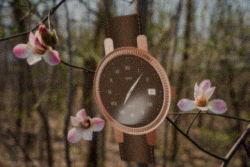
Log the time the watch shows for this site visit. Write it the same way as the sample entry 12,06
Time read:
7,07
